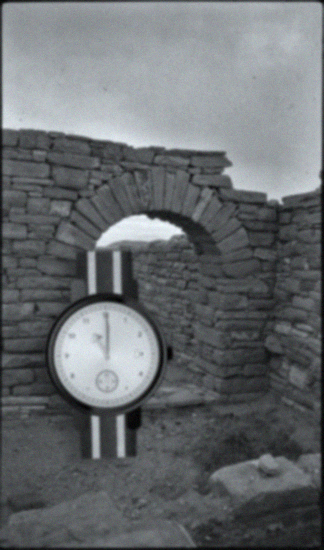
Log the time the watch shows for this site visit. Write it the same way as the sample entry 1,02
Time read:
11,00
